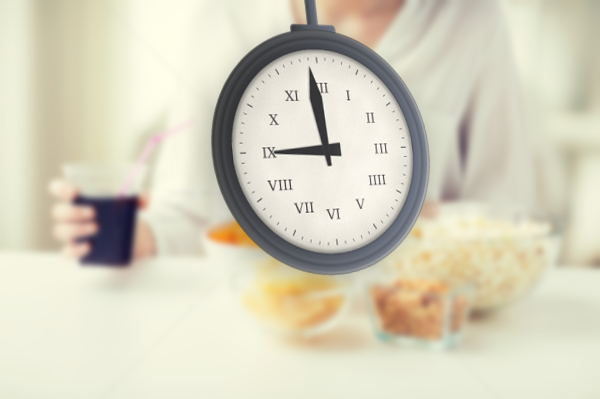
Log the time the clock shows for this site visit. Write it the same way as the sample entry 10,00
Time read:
8,59
